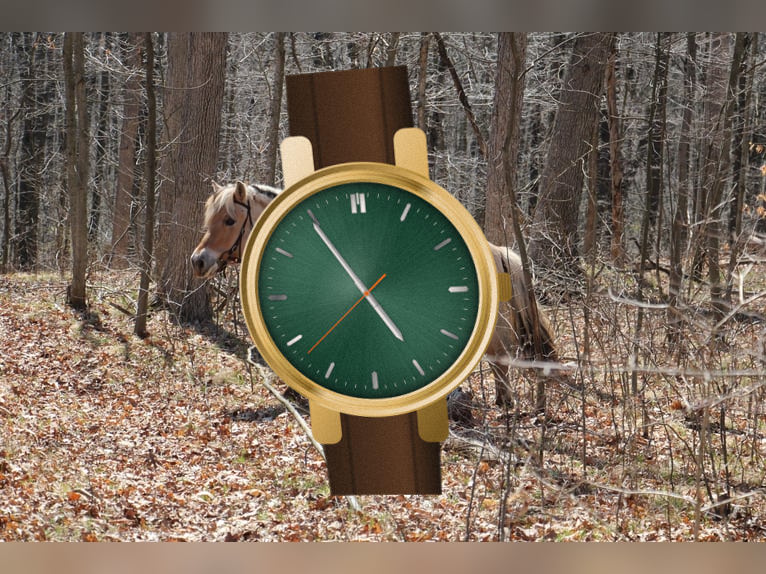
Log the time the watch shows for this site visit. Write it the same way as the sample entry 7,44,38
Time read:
4,54,38
